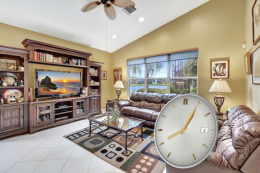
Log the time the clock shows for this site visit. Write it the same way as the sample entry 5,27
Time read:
8,05
